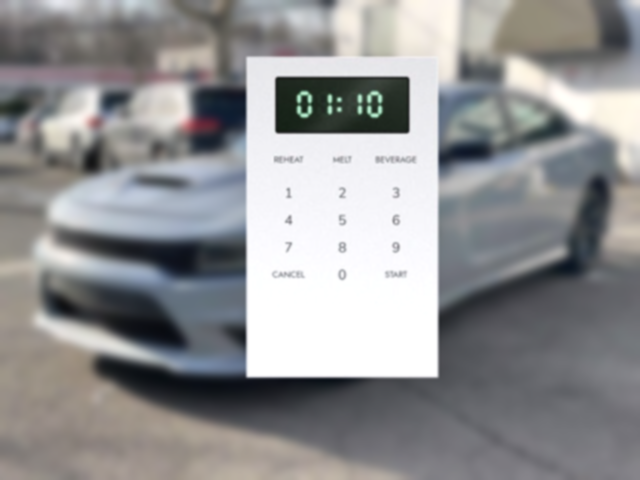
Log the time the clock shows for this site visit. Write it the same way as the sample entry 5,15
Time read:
1,10
